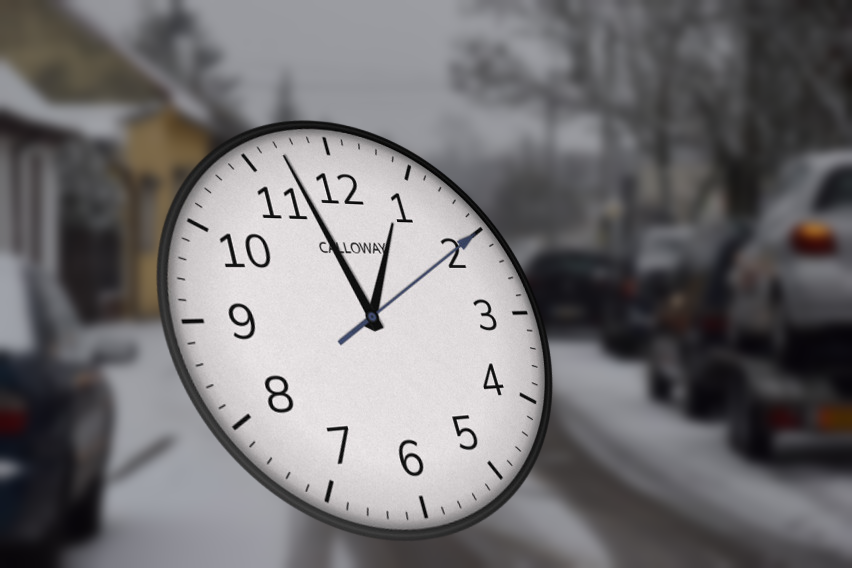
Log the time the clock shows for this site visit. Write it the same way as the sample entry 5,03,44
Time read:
12,57,10
